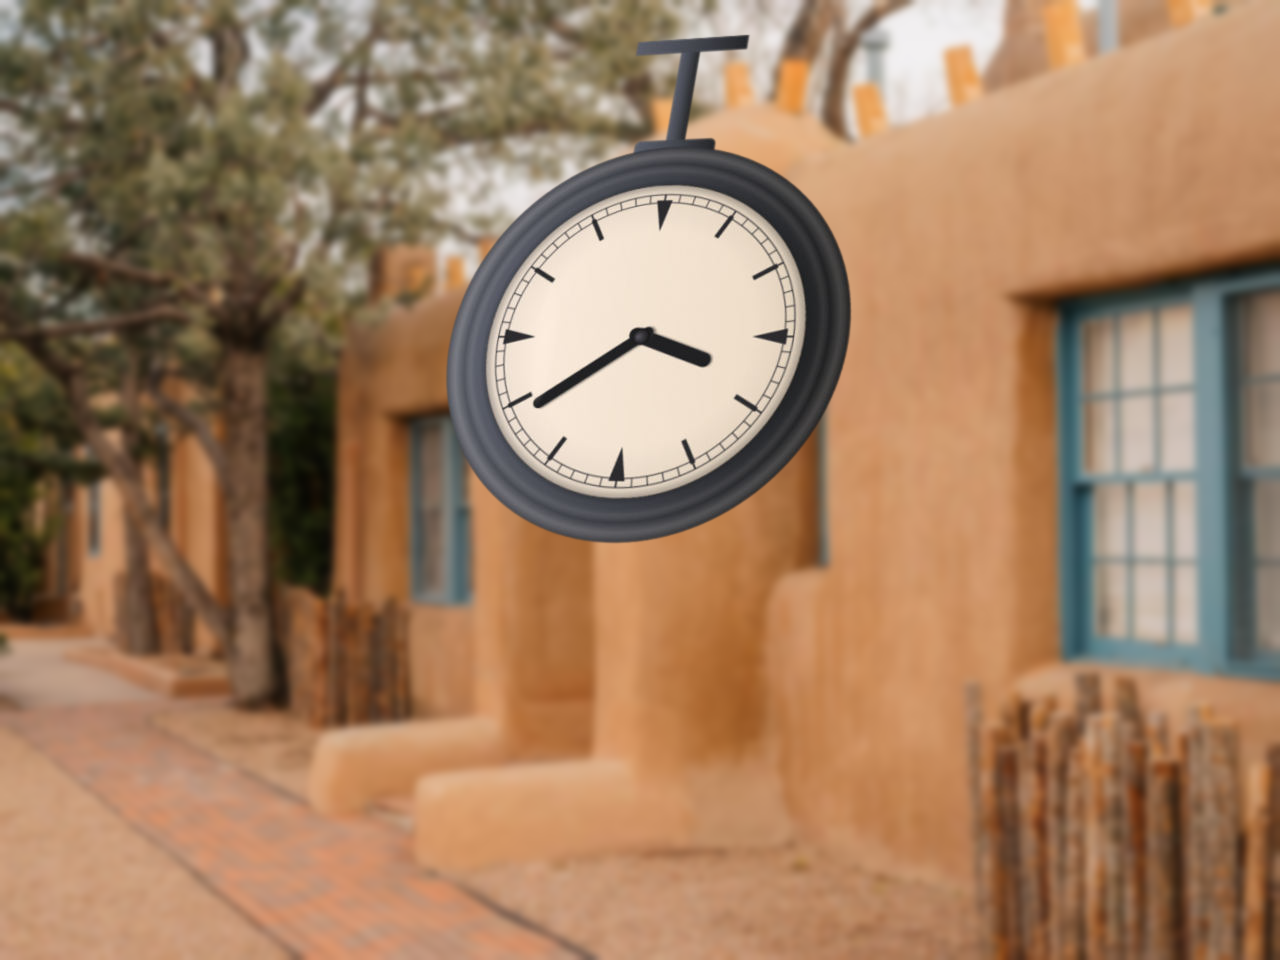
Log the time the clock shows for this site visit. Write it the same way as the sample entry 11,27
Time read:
3,39
